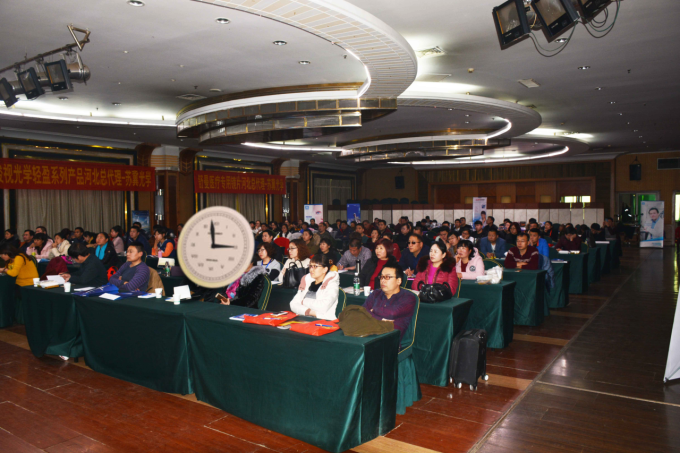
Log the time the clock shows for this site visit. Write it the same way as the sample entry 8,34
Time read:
2,58
